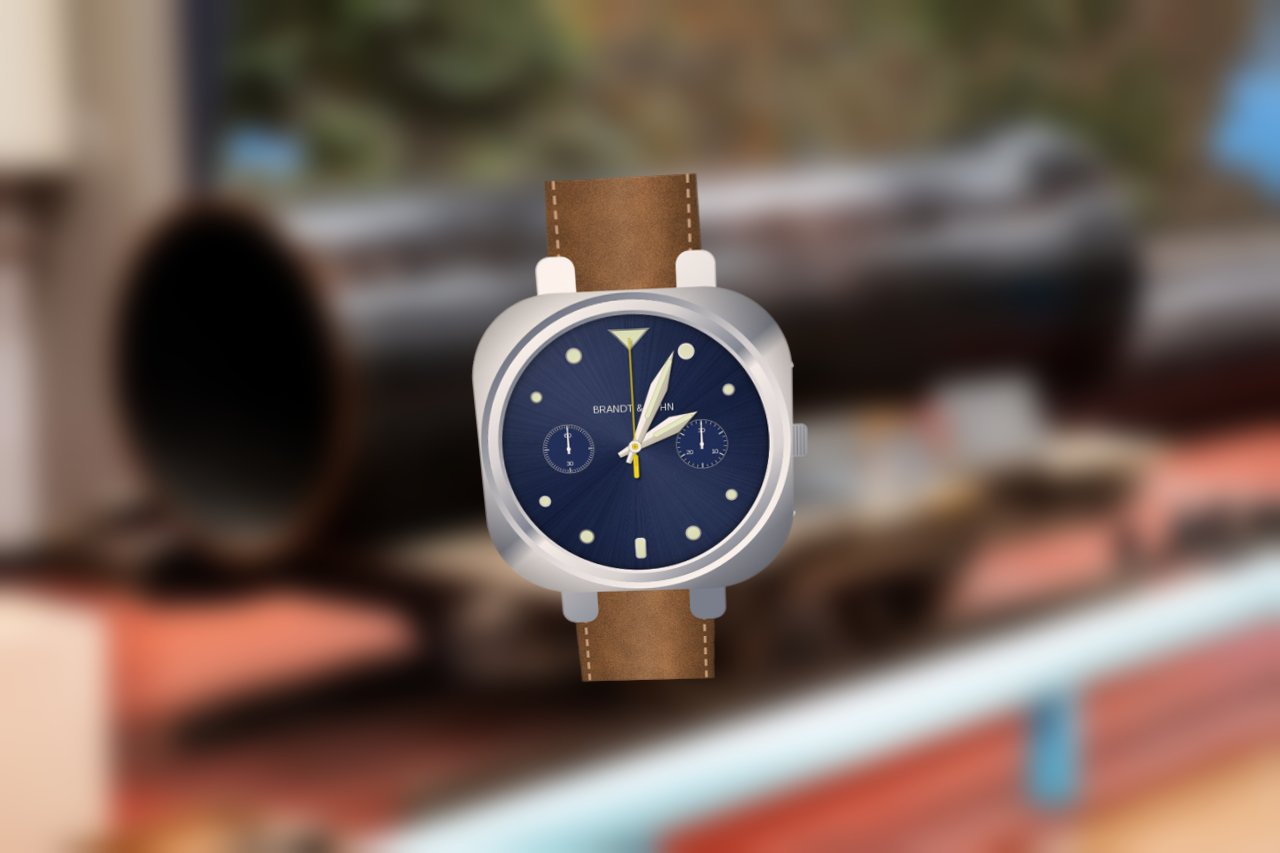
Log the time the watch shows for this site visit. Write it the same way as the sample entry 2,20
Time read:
2,04
